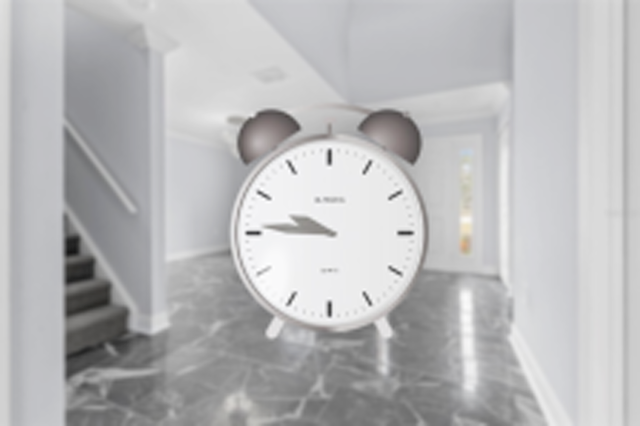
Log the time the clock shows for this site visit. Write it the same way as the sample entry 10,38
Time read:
9,46
